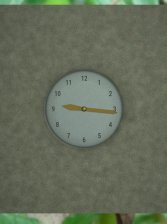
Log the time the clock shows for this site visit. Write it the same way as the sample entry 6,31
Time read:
9,16
